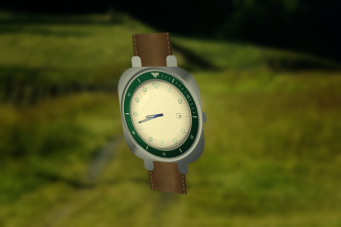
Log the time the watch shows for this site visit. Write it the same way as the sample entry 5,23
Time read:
8,42
